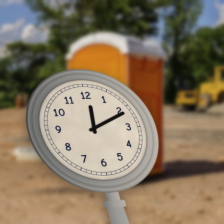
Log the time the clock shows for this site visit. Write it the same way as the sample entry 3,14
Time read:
12,11
